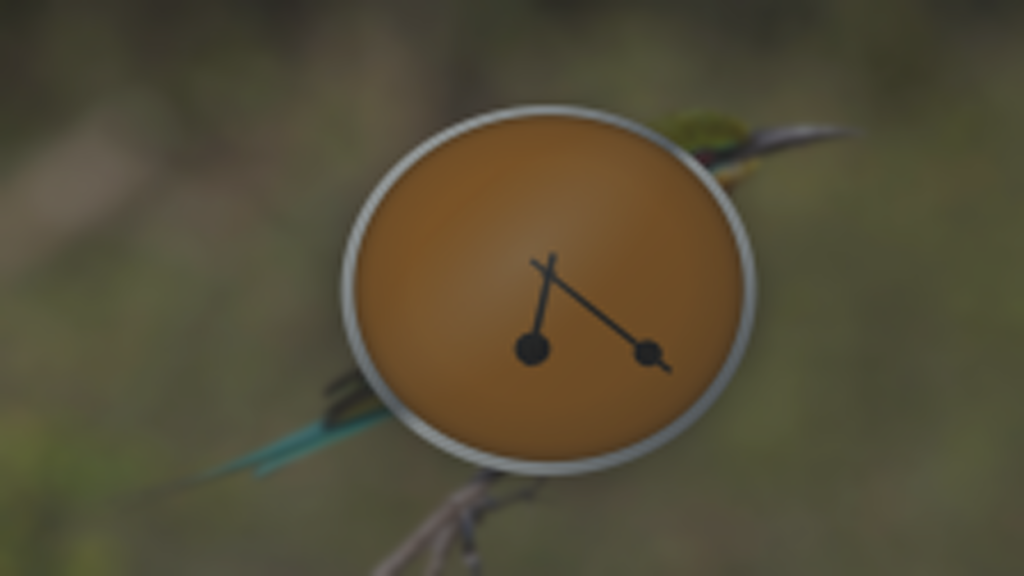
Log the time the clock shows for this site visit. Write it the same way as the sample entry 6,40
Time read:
6,22
